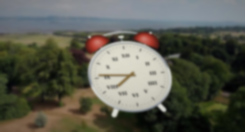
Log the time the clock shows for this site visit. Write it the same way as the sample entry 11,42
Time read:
7,46
